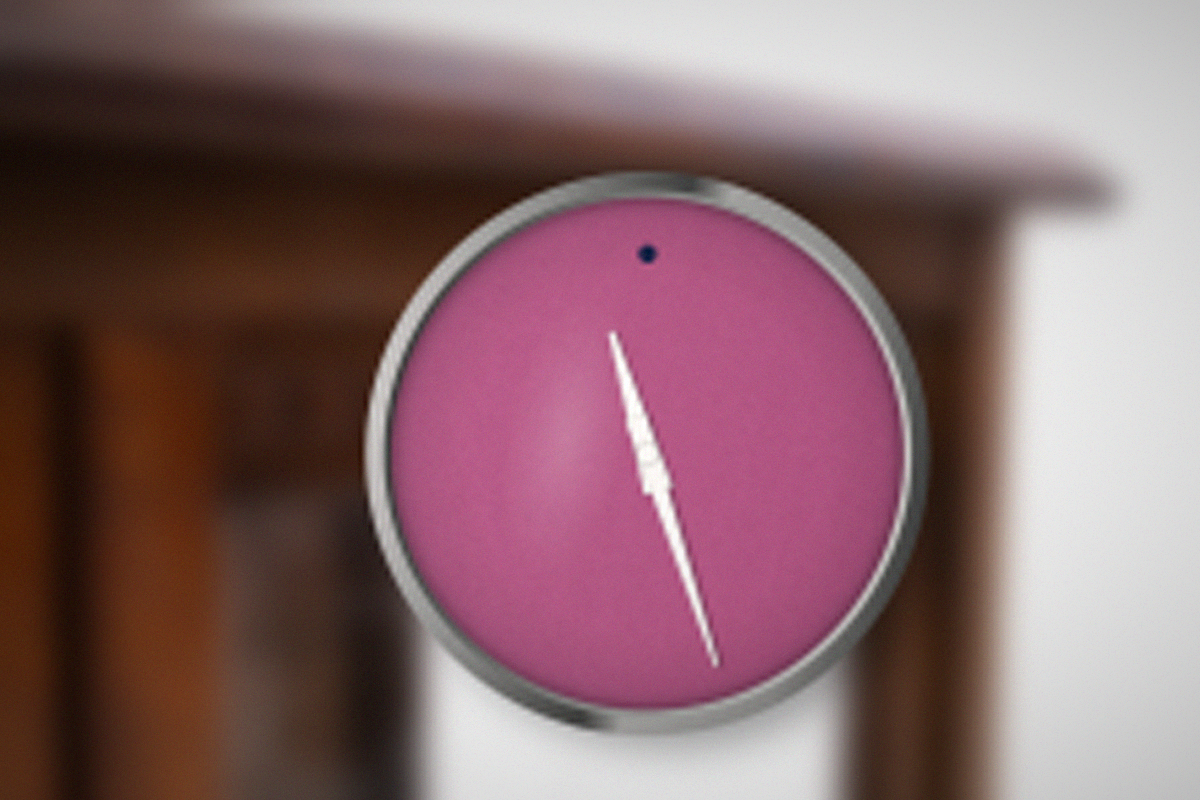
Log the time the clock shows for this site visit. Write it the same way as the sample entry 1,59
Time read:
11,27
